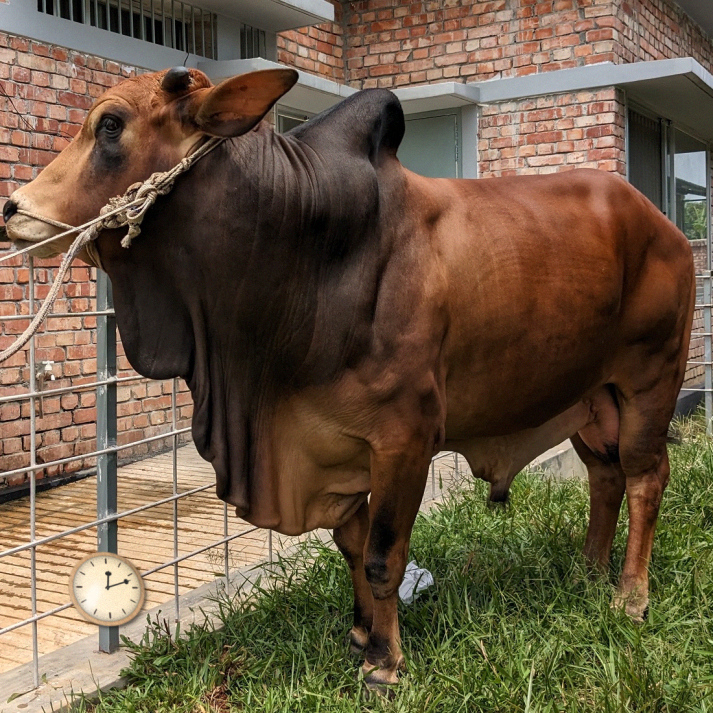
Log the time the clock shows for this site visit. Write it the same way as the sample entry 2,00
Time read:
12,12
